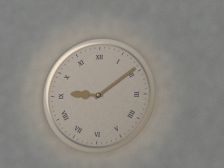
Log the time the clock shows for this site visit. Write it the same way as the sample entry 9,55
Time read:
9,09
